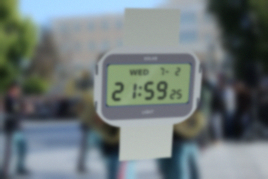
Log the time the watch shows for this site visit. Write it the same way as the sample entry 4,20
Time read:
21,59
